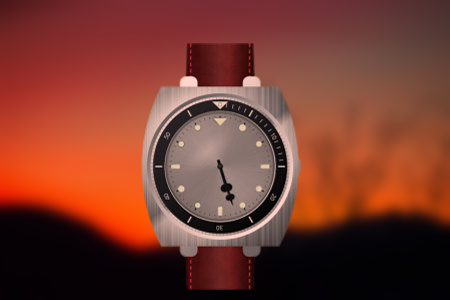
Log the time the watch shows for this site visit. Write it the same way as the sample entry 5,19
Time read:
5,27
